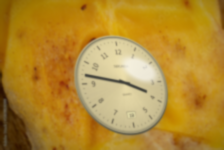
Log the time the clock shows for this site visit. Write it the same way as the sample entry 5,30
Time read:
3,47
